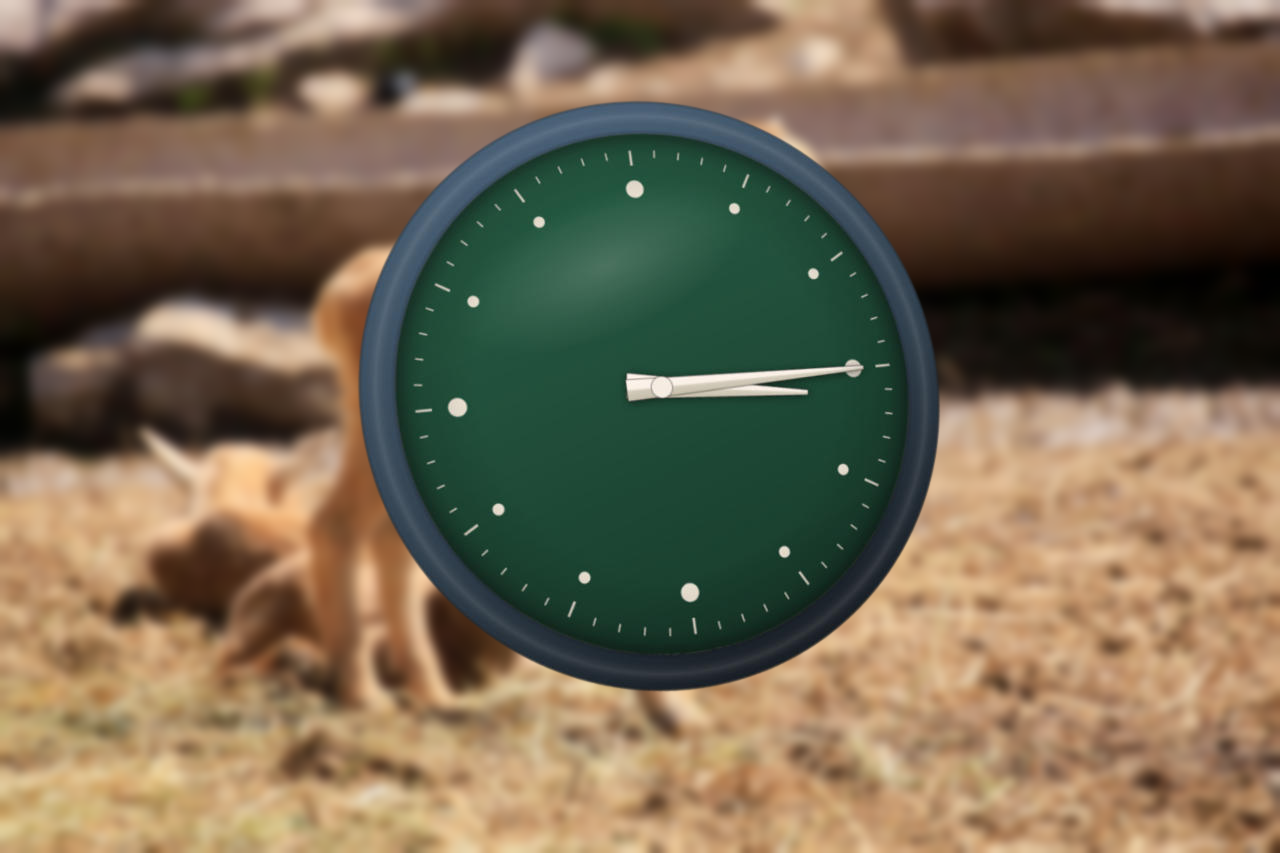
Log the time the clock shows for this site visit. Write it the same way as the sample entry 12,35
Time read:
3,15
